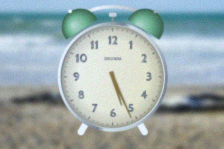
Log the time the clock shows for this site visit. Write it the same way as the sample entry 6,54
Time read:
5,26
